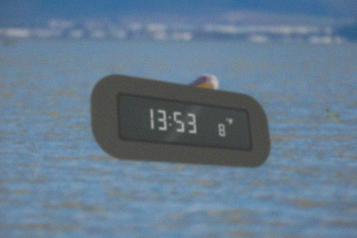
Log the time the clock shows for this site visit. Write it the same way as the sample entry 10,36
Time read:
13,53
